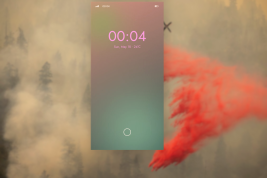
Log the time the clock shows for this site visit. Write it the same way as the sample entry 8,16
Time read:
0,04
